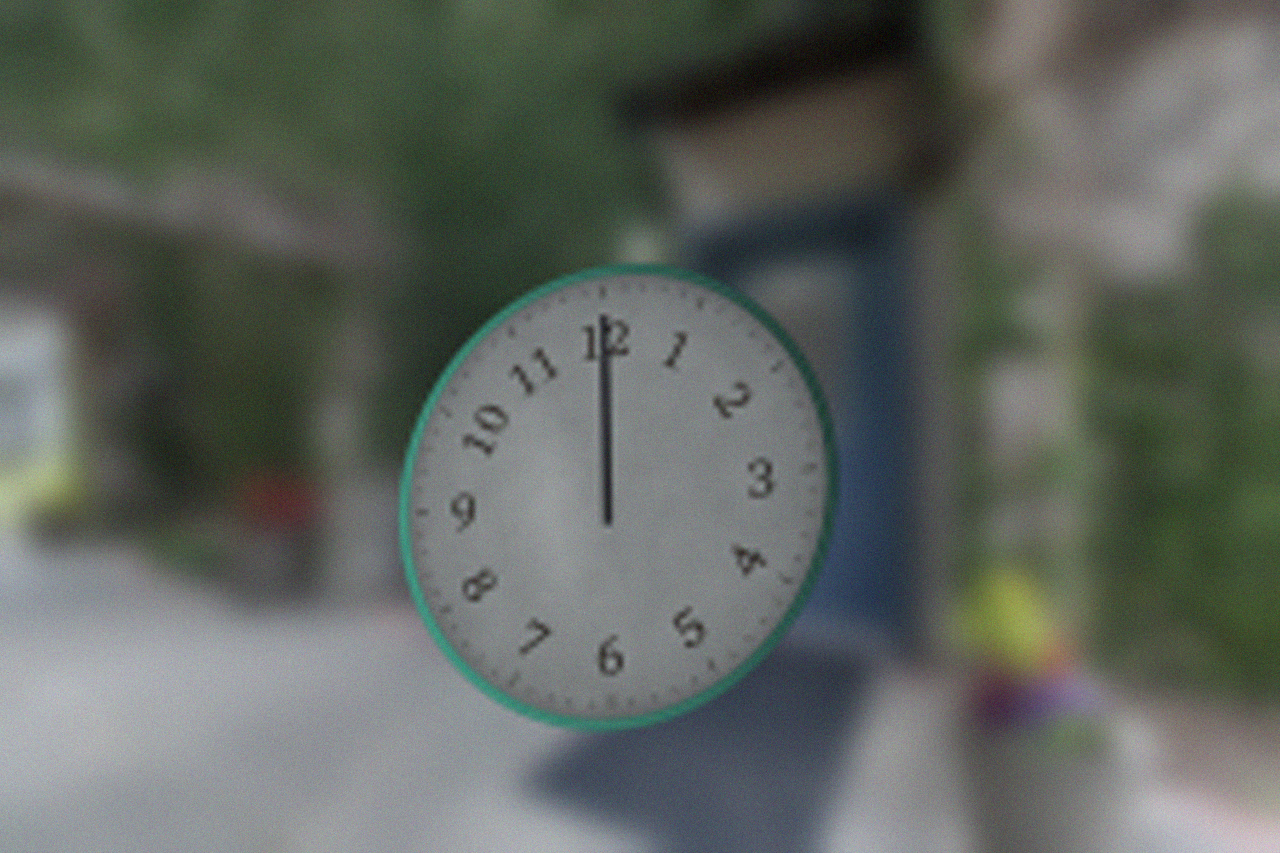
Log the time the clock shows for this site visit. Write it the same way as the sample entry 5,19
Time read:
12,00
